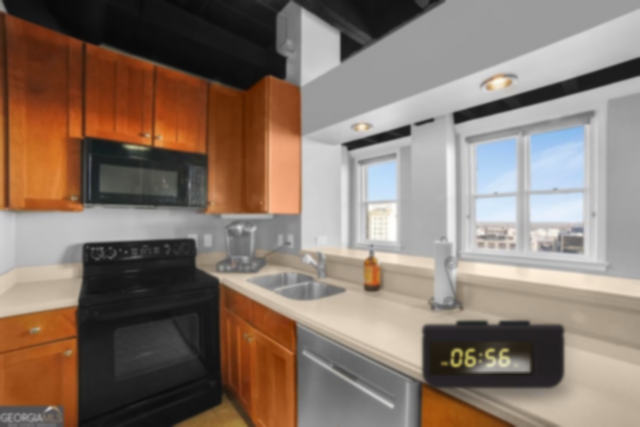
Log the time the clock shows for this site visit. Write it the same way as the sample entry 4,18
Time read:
6,56
